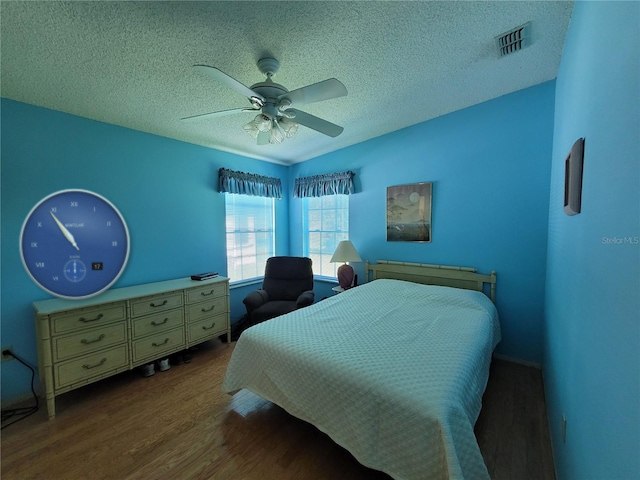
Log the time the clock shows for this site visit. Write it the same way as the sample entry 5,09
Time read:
10,54
